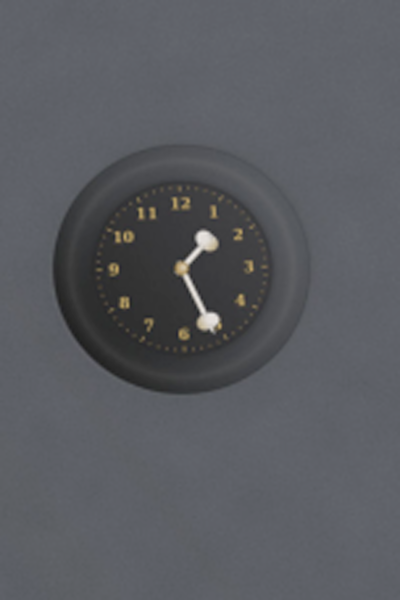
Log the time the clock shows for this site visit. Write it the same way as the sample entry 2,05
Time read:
1,26
